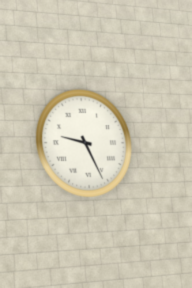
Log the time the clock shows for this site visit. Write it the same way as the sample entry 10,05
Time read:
9,26
